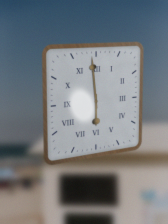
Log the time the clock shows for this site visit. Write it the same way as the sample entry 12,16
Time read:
5,59
